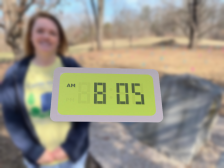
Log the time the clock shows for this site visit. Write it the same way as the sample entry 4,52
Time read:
8,05
